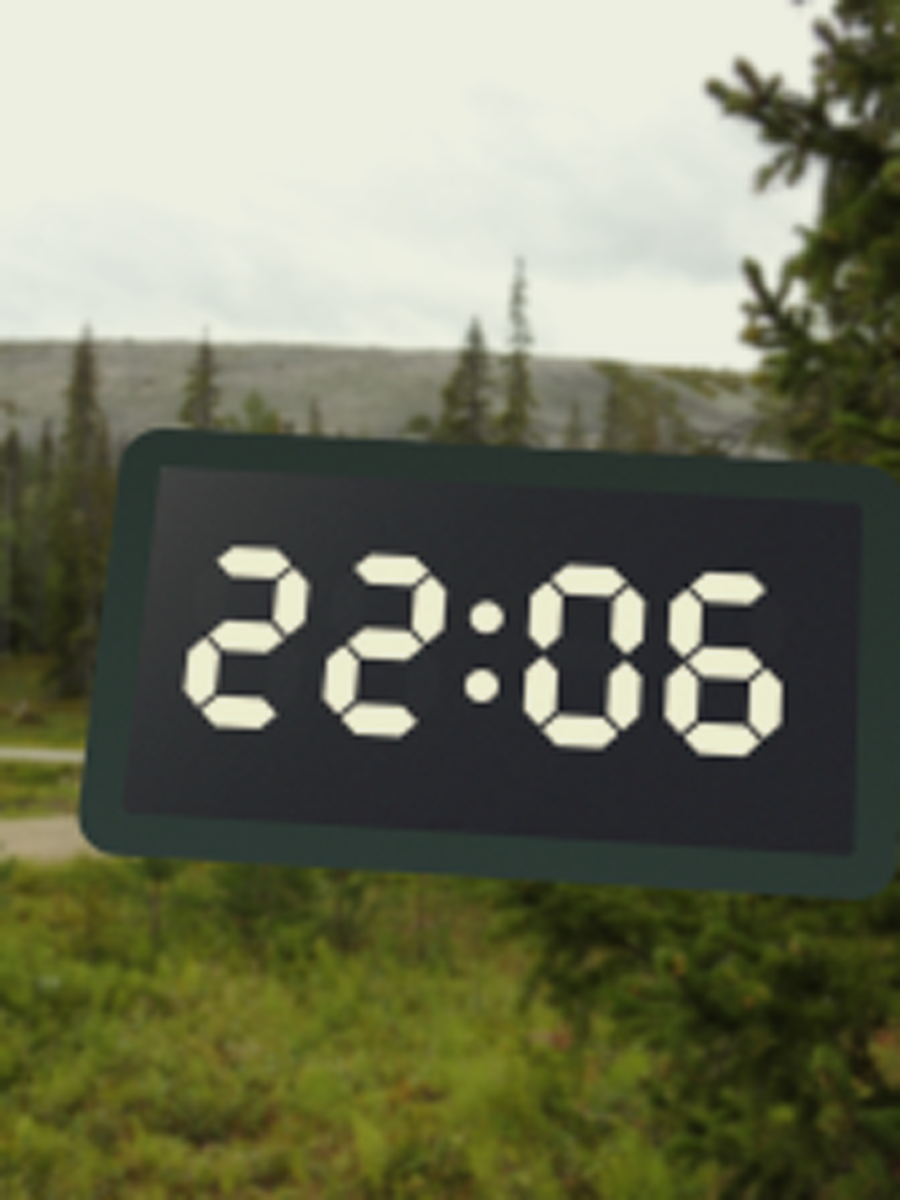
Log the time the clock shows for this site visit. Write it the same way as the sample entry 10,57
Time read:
22,06
